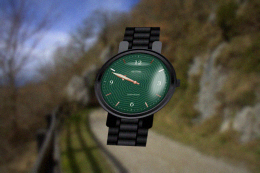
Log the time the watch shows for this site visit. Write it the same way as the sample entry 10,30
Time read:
9,49
